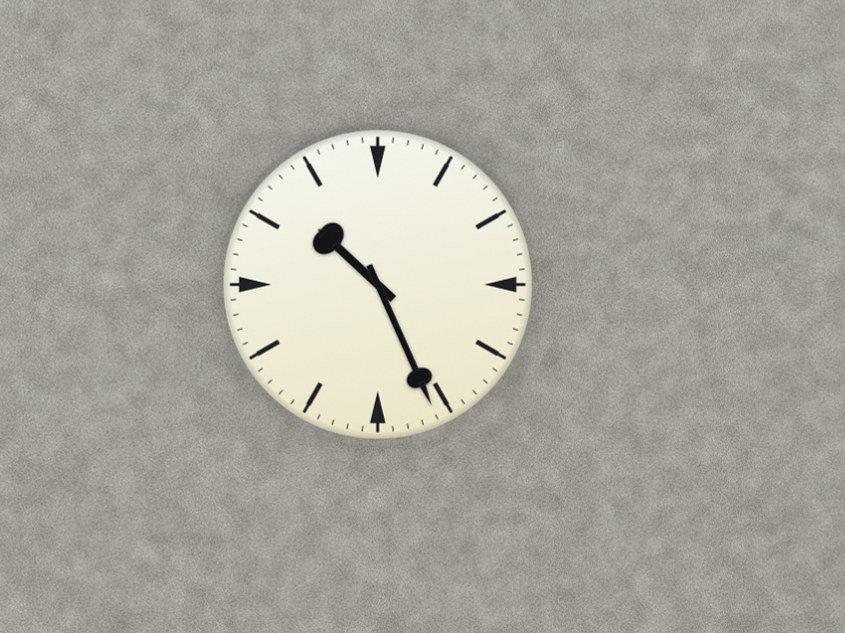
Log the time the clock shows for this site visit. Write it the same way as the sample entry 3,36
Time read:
10,26
